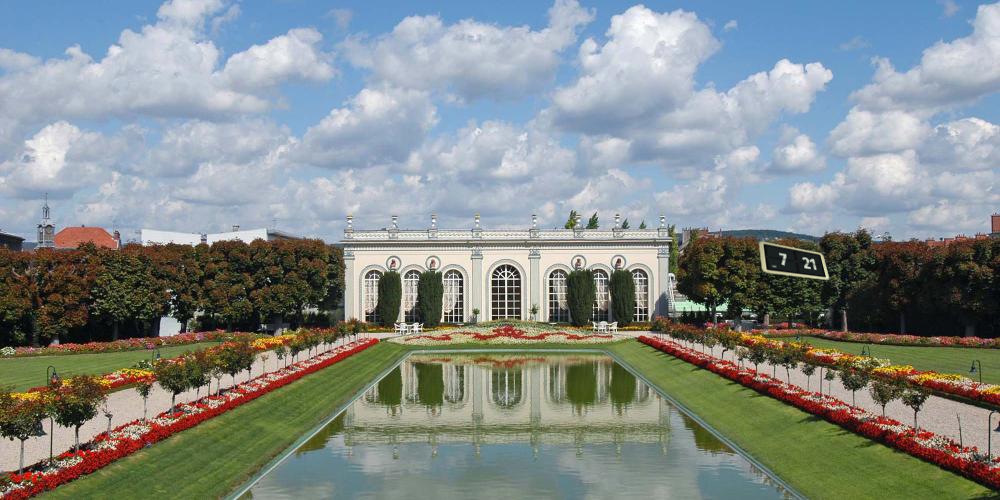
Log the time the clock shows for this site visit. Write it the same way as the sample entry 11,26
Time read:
7,21
